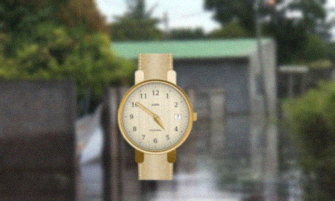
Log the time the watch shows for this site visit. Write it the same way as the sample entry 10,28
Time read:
4,51
